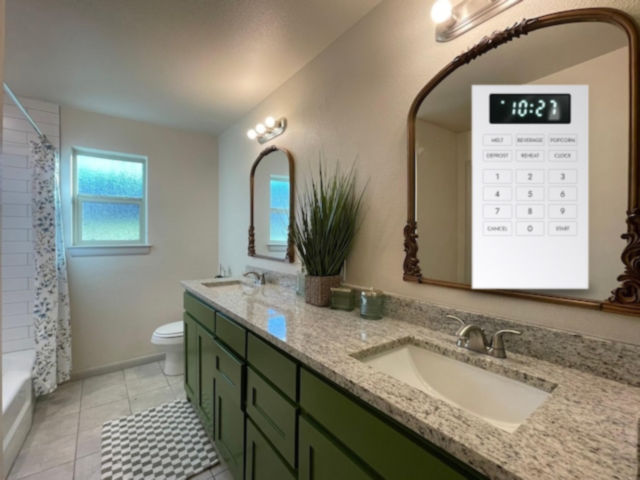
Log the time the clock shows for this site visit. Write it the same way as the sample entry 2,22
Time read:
10,27
